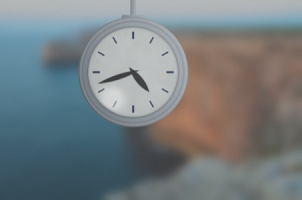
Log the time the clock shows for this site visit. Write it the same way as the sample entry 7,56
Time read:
4,42
